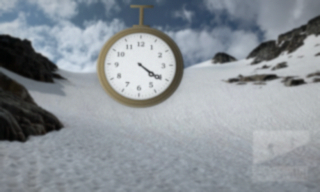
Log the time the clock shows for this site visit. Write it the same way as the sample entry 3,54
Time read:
4,21
